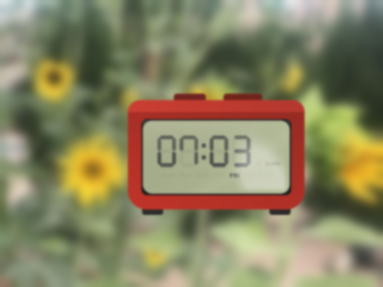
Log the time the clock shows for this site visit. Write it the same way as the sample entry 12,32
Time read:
7,03
